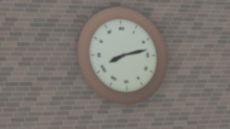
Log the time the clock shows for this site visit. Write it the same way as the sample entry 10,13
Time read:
8,13
